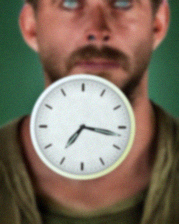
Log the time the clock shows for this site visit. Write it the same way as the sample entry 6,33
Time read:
7,17
